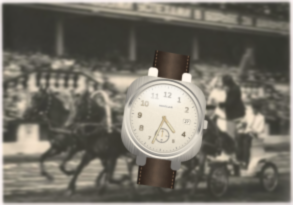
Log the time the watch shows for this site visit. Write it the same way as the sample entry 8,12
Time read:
4,33
